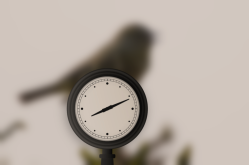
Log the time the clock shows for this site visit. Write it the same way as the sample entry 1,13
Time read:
8,11
